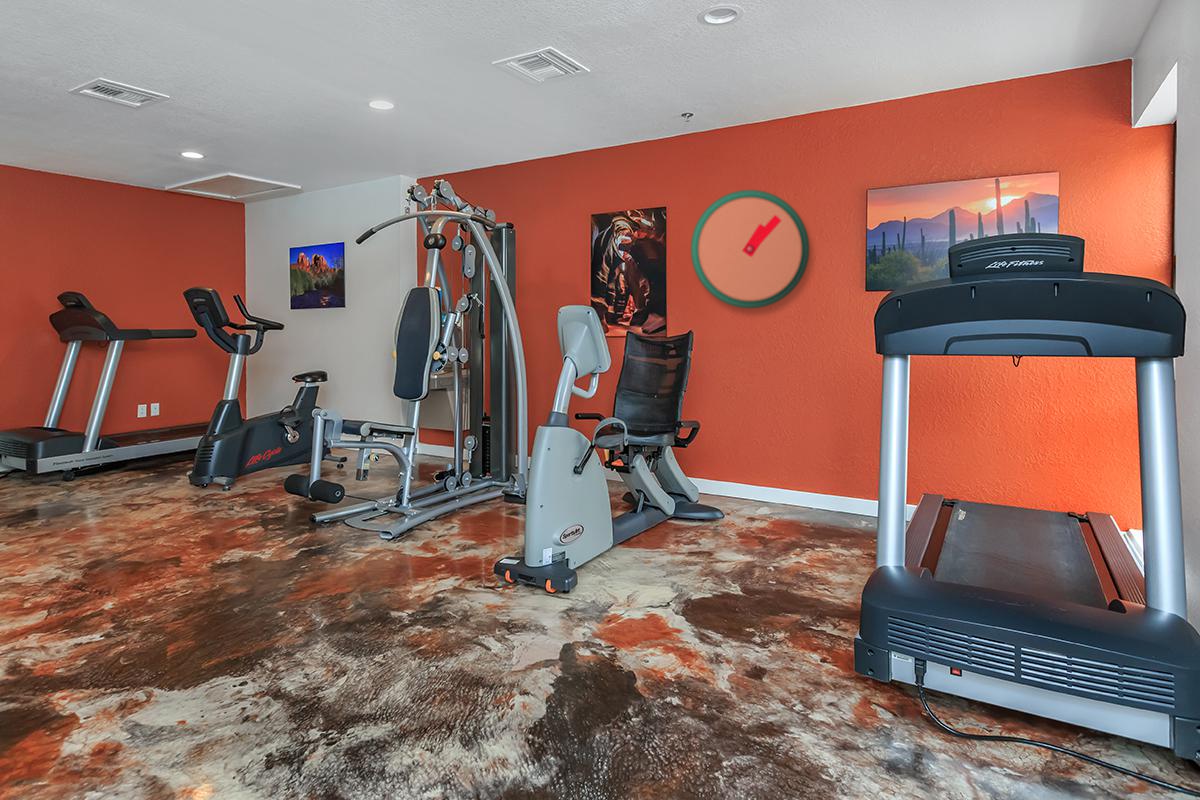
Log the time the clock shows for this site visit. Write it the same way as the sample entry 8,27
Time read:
1,07
